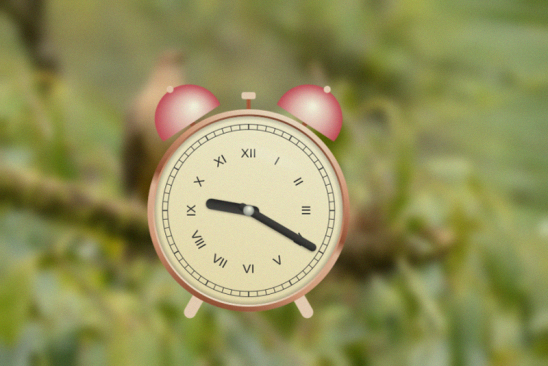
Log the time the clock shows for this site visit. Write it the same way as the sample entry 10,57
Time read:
9,20
